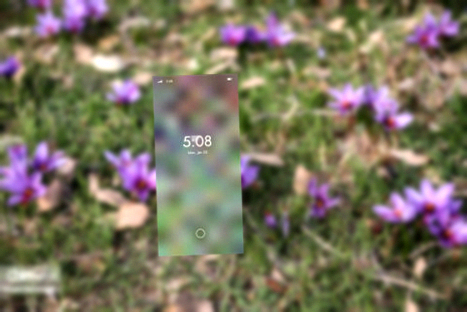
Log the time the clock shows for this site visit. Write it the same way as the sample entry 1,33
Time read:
5,08
